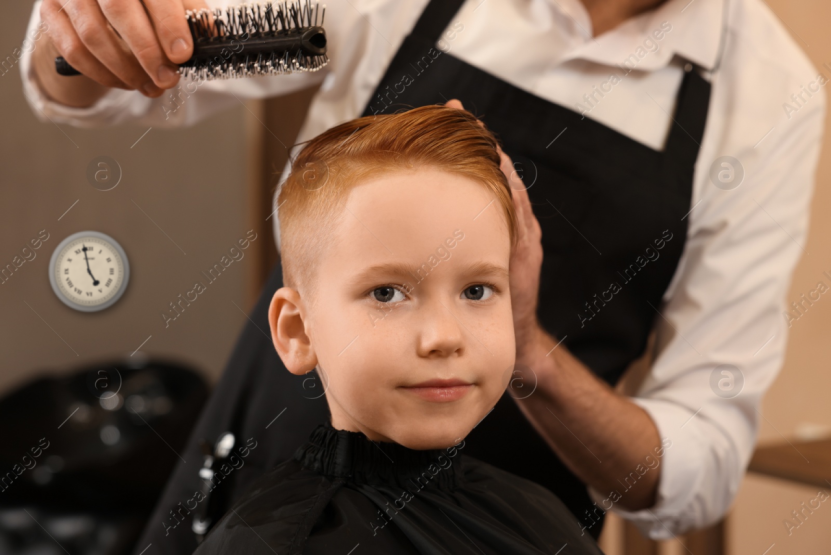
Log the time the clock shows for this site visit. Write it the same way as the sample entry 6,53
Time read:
4,58
